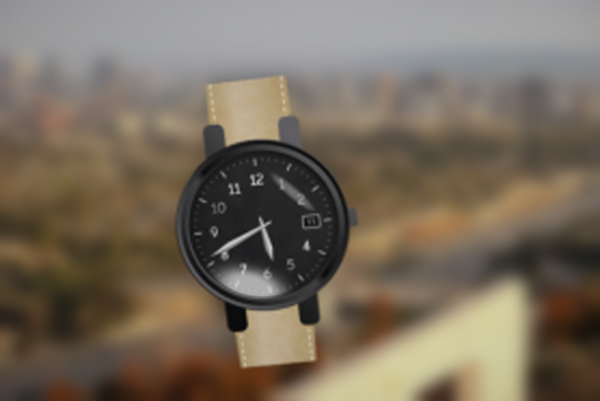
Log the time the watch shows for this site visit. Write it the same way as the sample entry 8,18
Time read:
5,41
